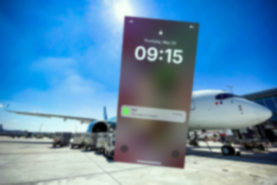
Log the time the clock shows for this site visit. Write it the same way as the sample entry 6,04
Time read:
9,15
